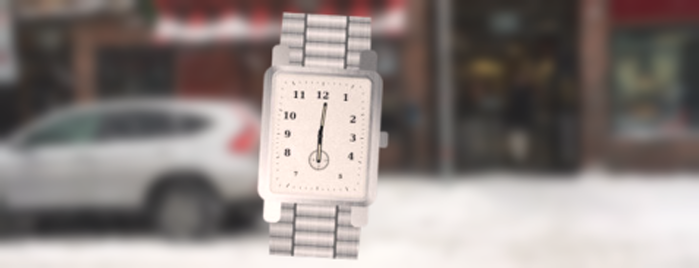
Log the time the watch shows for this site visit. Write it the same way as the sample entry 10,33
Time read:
6,01
